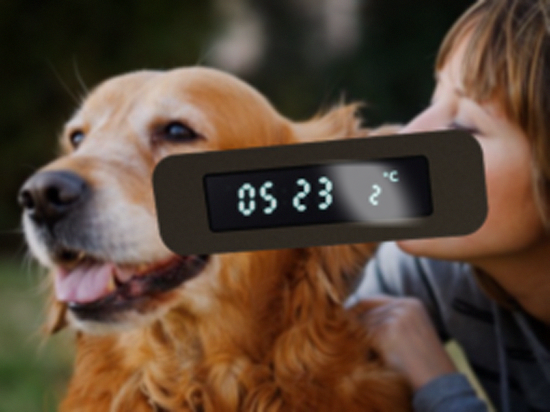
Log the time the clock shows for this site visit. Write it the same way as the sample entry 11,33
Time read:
5,23
